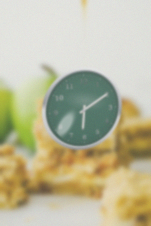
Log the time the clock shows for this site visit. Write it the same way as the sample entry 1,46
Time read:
6,10
